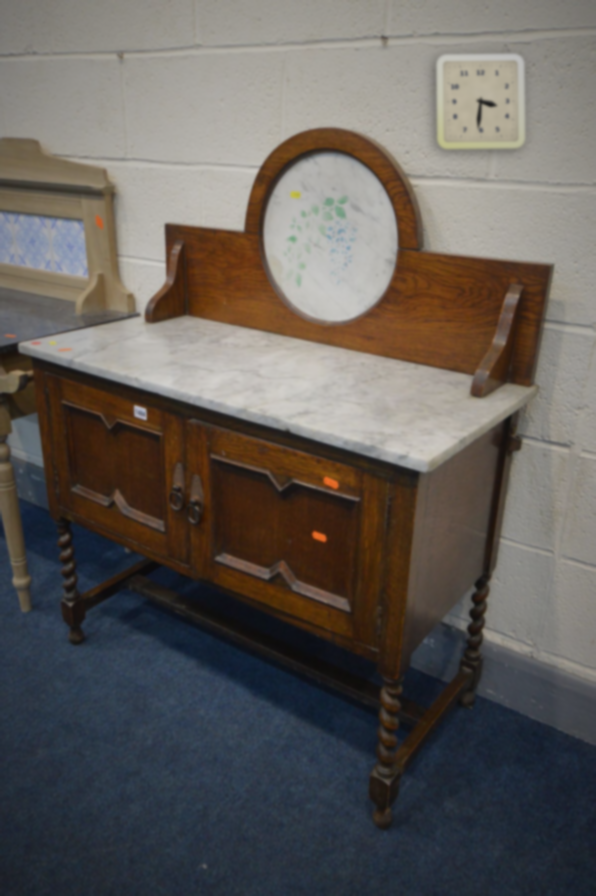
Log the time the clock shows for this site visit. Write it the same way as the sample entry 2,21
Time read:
3,31
